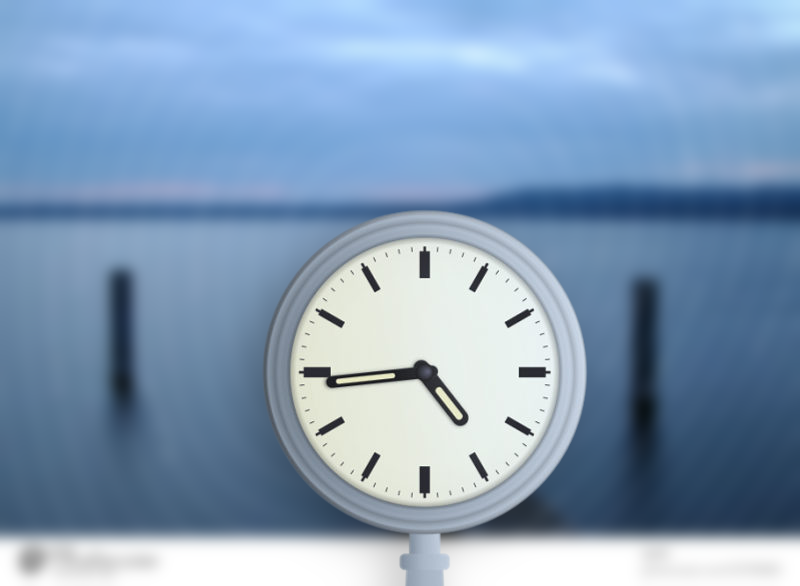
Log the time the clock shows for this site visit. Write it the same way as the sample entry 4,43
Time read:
4,44
